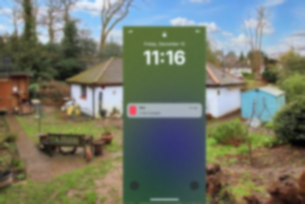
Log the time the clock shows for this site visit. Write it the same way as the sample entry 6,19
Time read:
11,16
